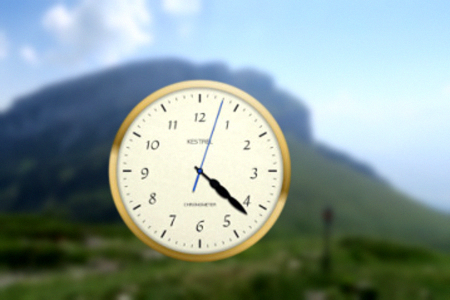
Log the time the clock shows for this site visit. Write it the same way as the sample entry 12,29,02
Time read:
4,22,03
